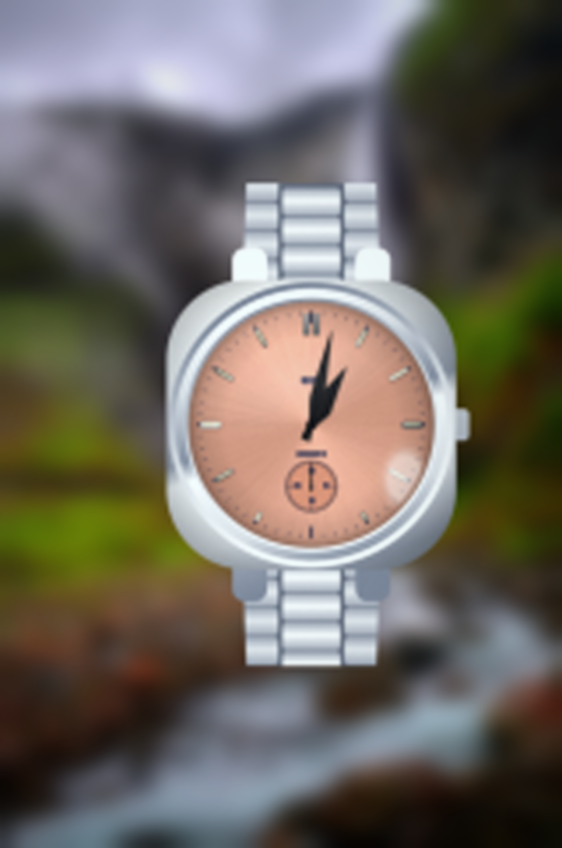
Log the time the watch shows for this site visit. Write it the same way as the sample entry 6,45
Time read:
1,02
